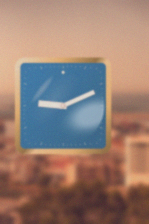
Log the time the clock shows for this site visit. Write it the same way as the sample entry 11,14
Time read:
9,11
